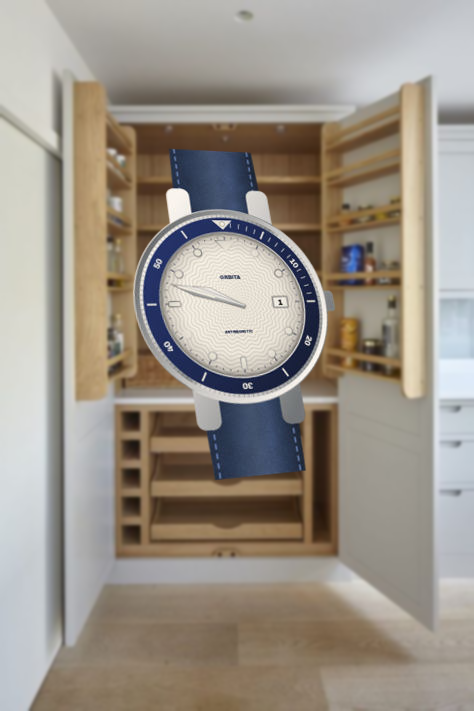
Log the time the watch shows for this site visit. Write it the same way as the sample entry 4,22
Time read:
9,48
